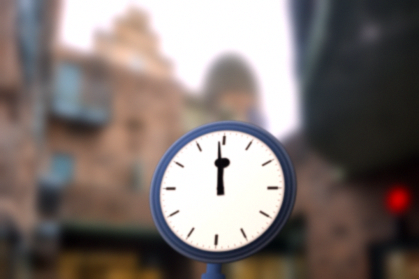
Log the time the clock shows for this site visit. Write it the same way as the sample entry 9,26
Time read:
11,59
